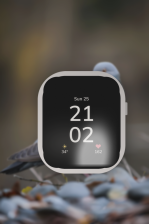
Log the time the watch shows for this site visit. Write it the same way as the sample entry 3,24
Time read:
21,02
